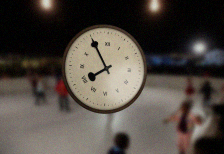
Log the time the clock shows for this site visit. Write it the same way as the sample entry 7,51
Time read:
7,55
